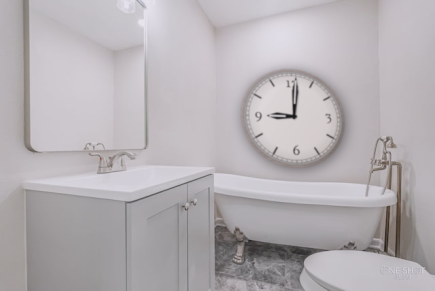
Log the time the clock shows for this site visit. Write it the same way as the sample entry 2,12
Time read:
9,01
